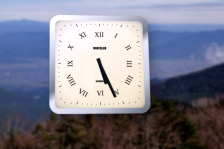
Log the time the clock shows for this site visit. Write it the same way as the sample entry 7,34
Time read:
5,26
